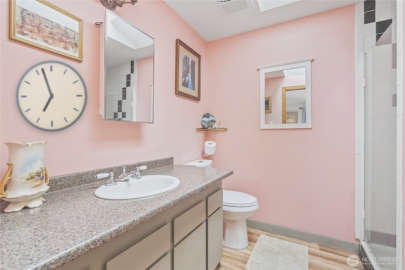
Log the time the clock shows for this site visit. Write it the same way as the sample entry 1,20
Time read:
6,57
